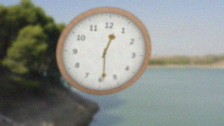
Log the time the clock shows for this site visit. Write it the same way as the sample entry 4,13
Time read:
12,29
